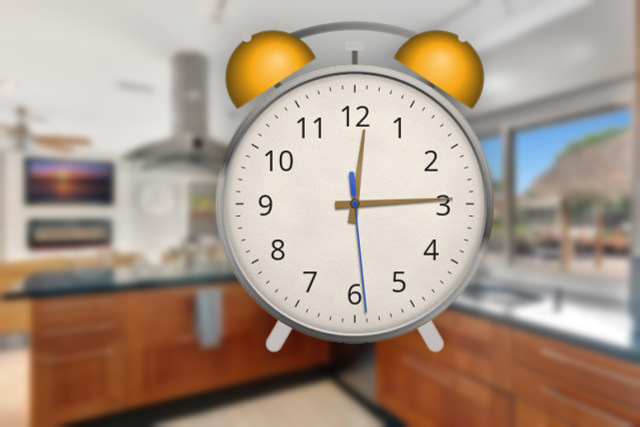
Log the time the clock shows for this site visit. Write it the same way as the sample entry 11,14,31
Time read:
12,14,29
